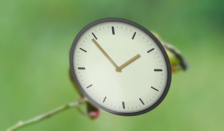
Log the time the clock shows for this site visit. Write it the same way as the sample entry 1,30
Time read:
1,54
